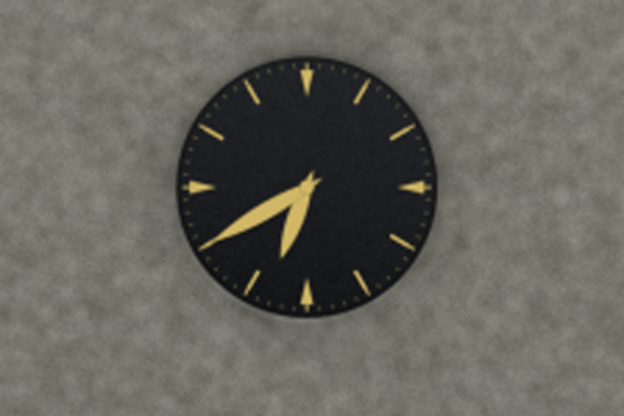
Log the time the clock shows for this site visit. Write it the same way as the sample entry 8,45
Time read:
6,40
